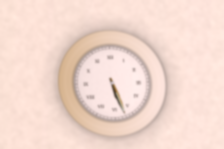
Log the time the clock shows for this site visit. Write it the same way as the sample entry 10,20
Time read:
5,27
